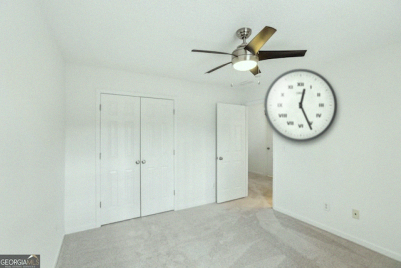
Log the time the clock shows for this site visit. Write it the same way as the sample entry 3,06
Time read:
12,26
